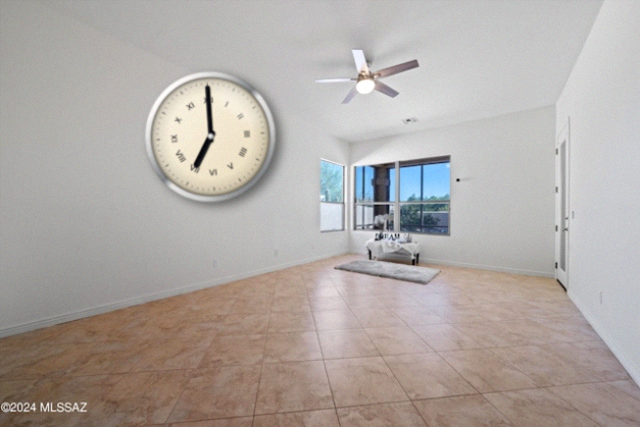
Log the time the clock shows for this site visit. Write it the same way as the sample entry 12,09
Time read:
7,00
